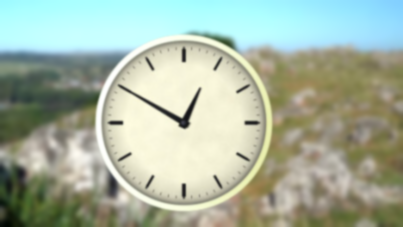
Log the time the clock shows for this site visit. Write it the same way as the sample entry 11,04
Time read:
12,50
